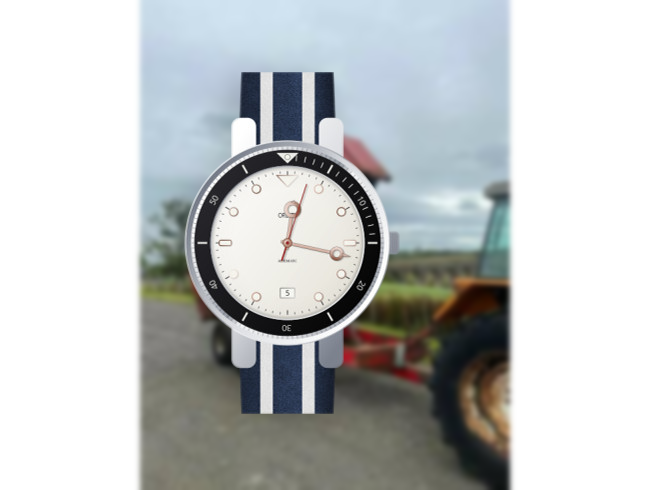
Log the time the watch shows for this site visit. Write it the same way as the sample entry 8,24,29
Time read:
12,17,03
